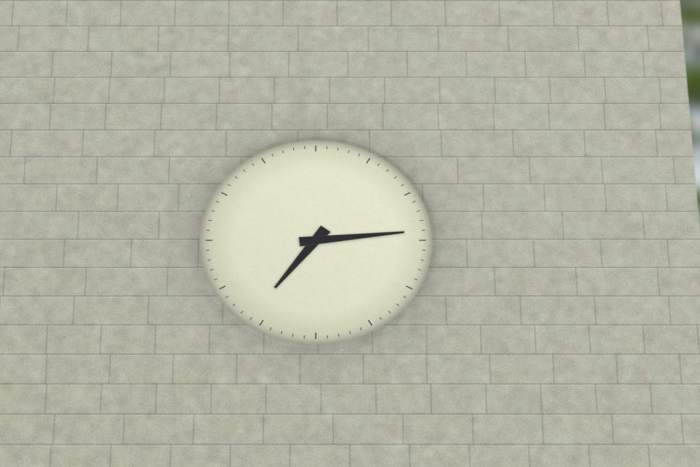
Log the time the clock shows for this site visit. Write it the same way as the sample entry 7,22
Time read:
7,14
